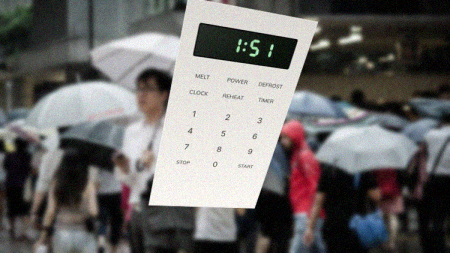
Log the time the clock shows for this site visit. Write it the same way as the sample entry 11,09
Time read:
1,51
